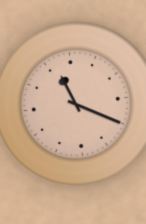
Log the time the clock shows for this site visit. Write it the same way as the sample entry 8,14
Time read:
11,20
